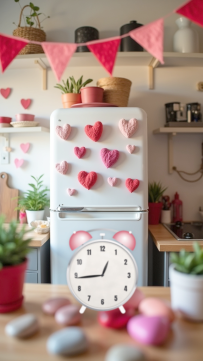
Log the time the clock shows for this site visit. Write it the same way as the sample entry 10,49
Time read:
12,44
